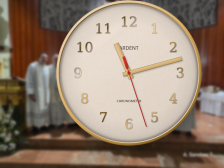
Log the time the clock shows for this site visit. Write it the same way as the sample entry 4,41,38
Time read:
11,12,27
